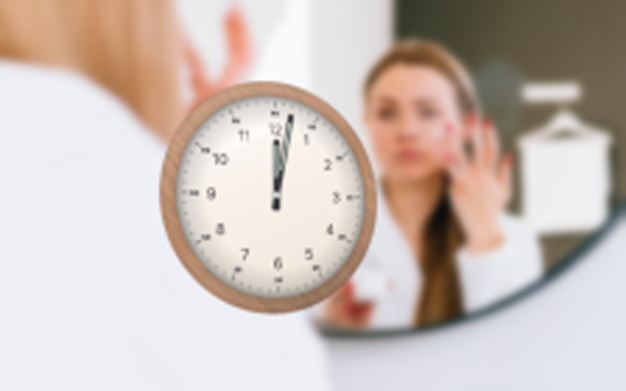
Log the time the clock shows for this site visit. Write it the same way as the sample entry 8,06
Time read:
12,02
